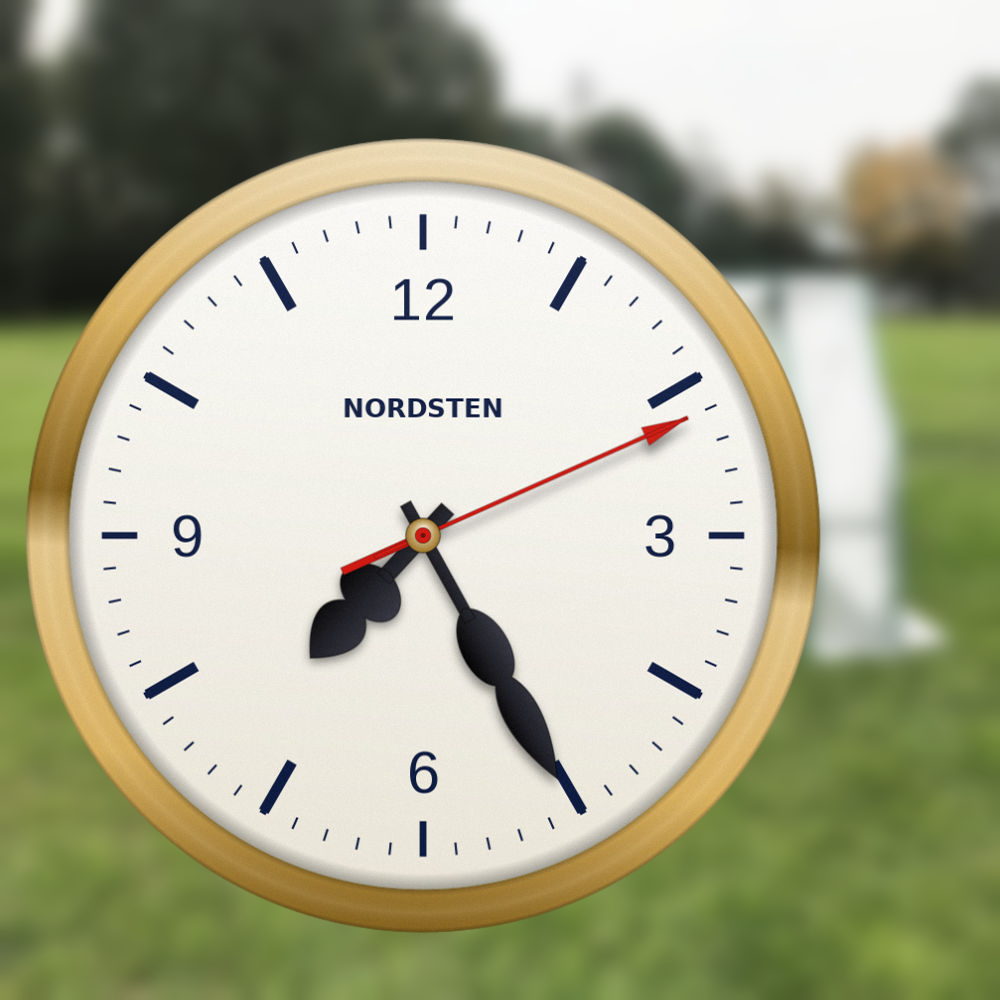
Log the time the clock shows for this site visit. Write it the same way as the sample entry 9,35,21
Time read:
7,25,11
